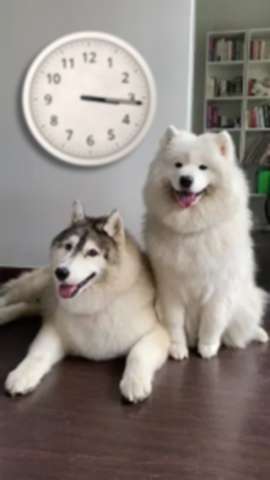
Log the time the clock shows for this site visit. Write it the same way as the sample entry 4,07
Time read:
3,16
